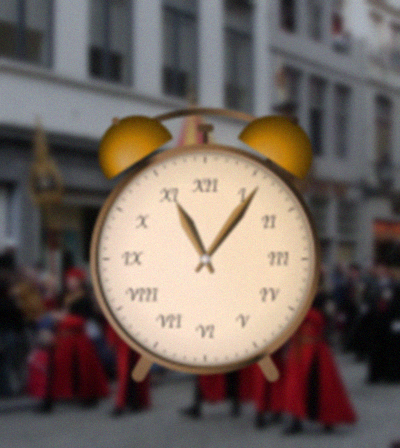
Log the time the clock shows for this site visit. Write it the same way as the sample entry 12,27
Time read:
11,06
